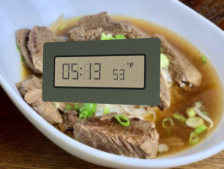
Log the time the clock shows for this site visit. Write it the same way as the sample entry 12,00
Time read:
5,13
